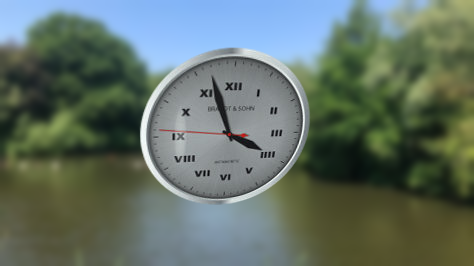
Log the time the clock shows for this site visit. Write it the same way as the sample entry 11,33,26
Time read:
3,56,46
